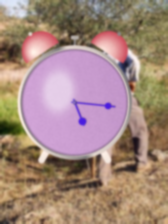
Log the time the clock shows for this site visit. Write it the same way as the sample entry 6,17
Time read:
5,16
